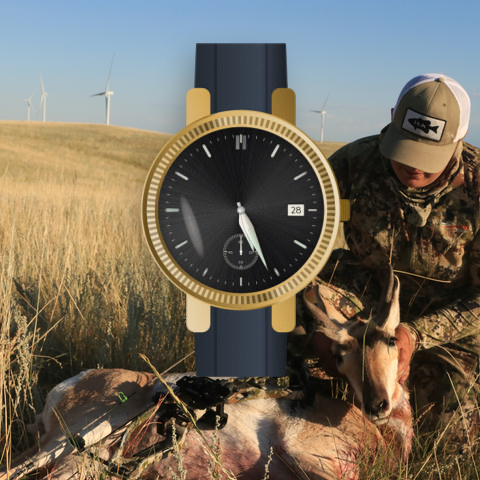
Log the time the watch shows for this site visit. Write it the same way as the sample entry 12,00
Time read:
5,26
